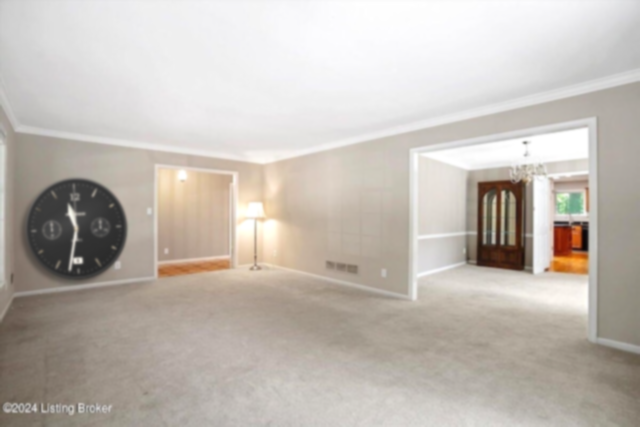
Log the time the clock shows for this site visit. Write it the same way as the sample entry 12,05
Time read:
11,32
